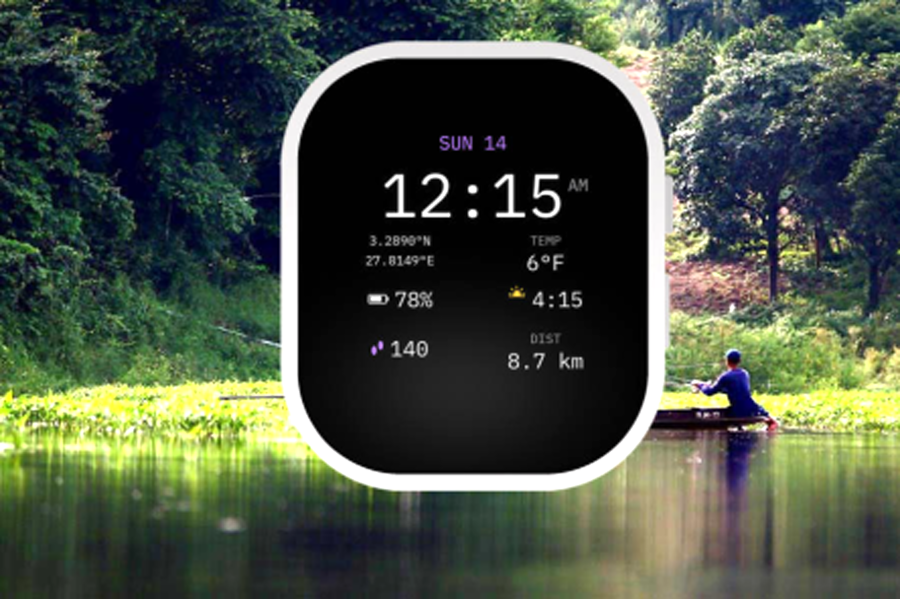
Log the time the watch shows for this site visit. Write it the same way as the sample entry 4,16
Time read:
12,15
